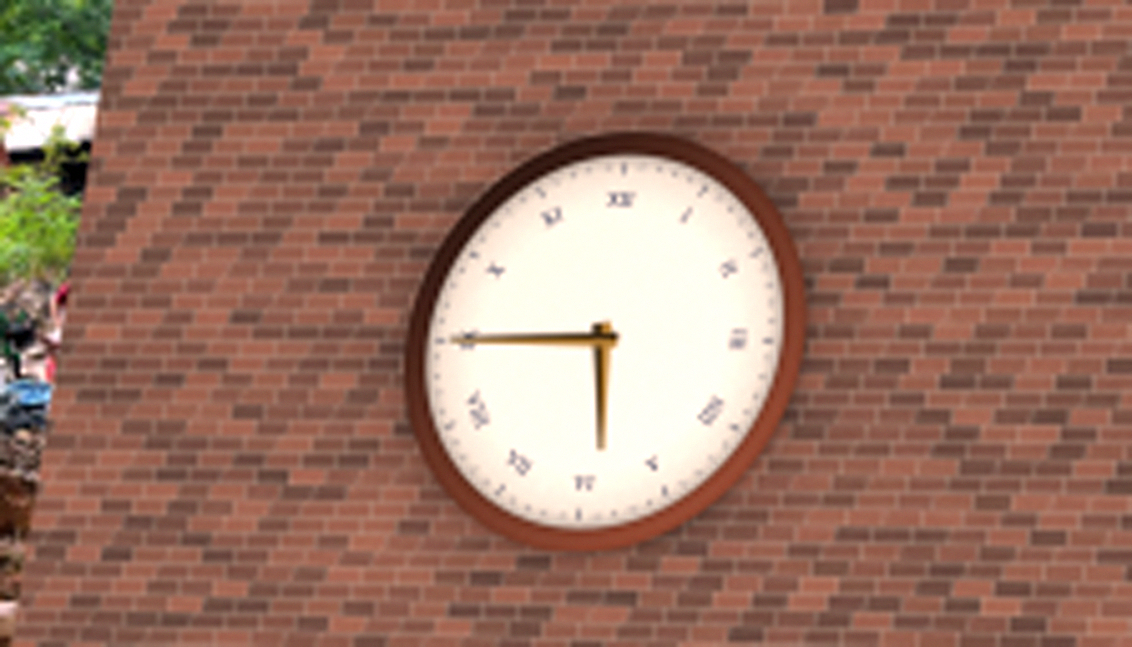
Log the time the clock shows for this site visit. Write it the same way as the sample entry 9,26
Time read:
5,45
